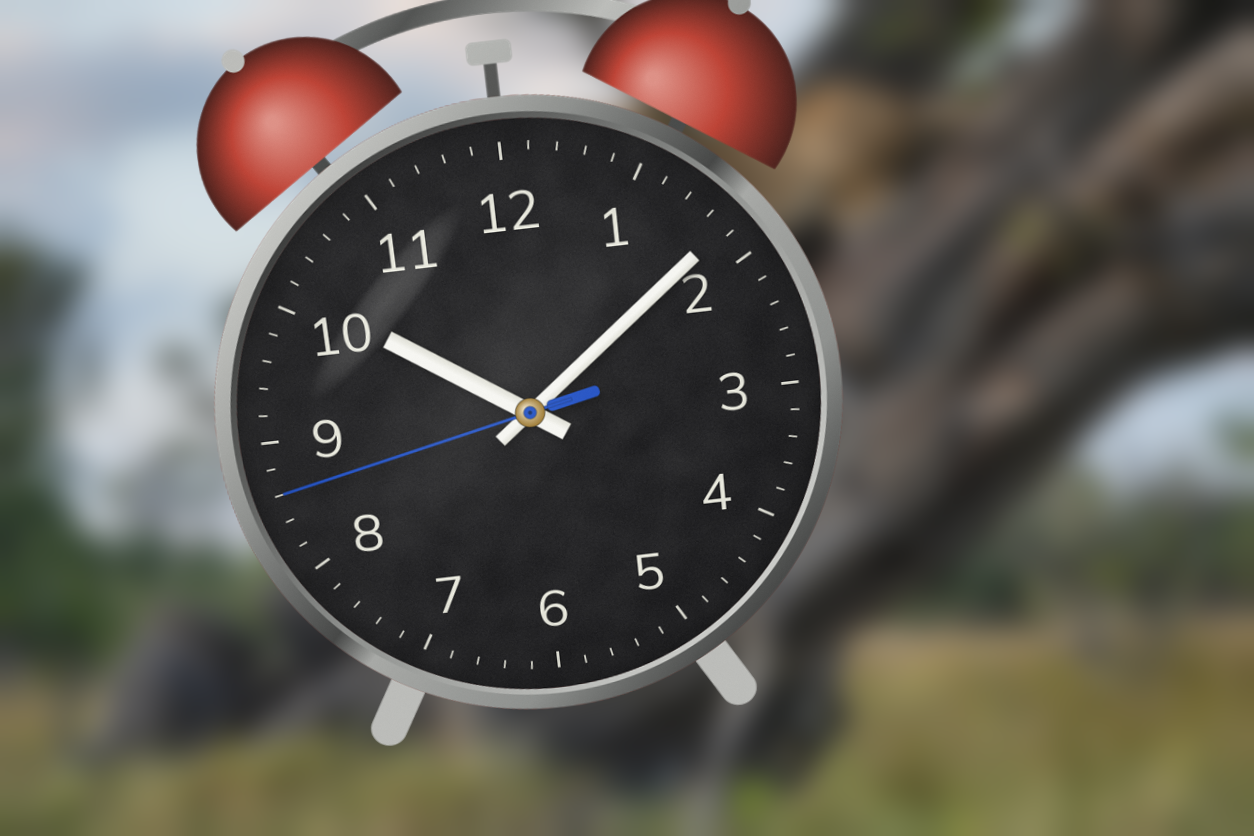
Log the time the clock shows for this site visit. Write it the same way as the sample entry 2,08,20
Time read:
10,08,43
